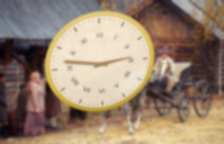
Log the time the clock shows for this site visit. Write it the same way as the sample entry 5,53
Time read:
2,47
